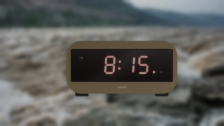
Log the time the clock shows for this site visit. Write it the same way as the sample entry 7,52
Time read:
8,15
